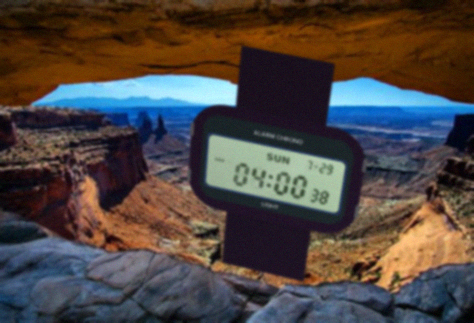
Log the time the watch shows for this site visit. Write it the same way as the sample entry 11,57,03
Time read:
4,00,38
